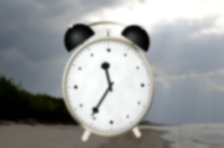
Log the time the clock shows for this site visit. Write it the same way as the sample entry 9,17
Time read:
11,36
